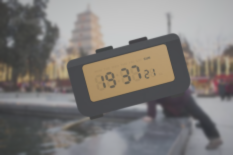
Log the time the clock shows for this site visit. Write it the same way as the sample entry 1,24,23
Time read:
19,37,21
